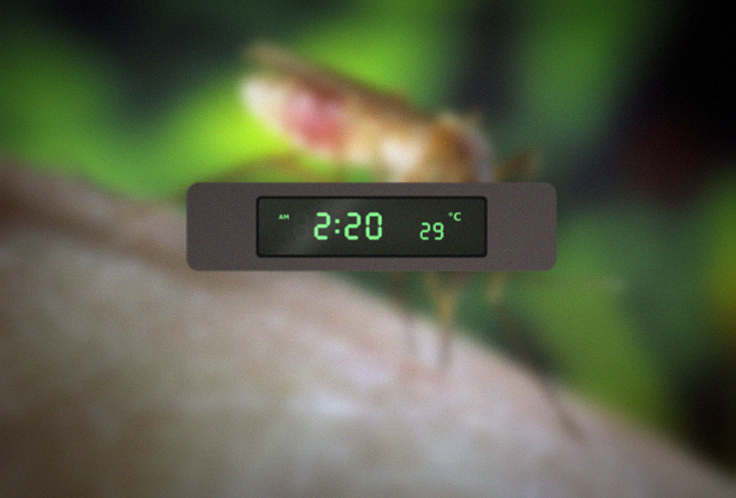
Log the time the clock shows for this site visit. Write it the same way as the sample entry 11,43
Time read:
2,20
